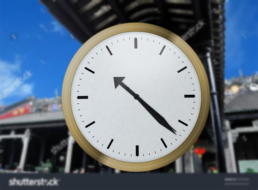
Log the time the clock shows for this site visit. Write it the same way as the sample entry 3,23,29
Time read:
10,22,22
